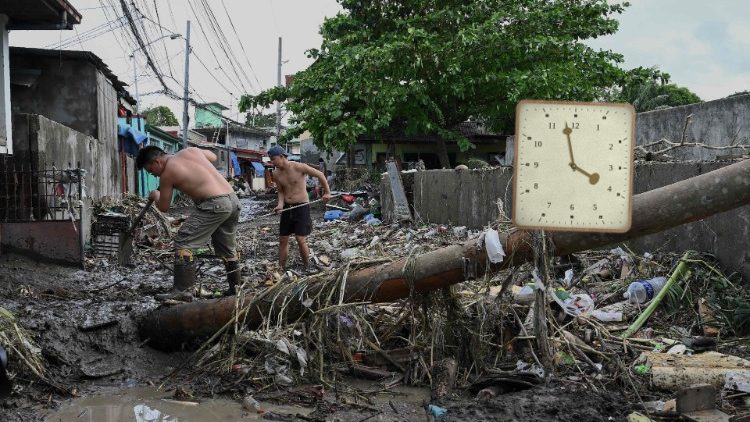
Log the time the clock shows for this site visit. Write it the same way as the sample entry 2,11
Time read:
3,58
